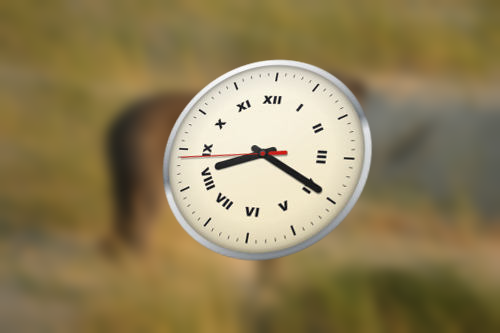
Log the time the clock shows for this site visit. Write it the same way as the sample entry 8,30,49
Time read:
8,19,44
